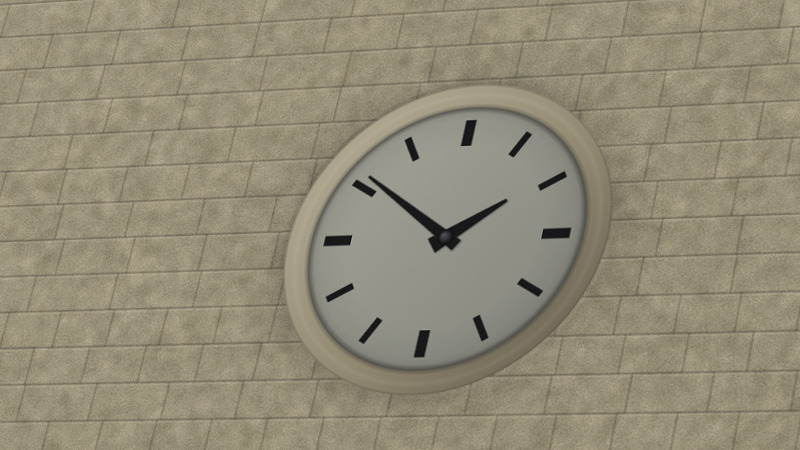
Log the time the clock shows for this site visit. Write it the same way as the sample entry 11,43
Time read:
1,51
